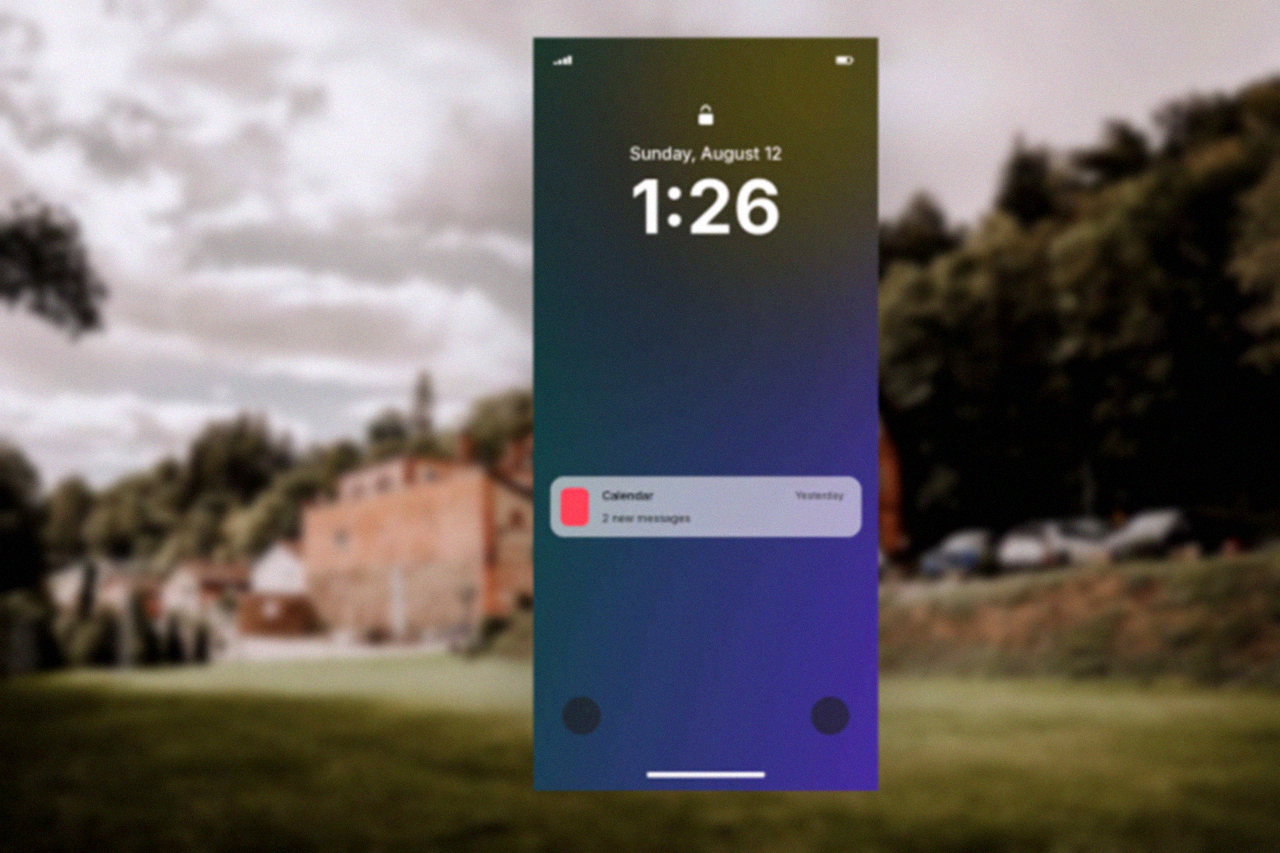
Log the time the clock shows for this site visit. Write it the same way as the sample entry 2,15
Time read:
1,26
